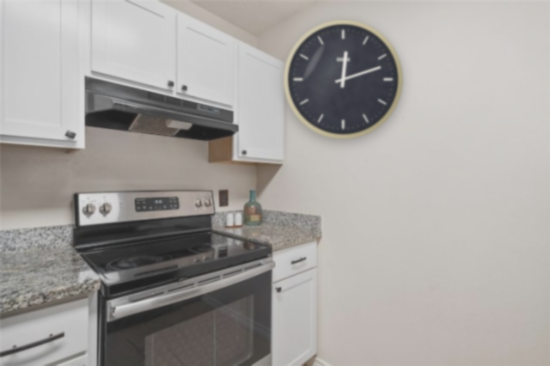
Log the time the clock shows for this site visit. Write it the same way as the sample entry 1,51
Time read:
12,12
